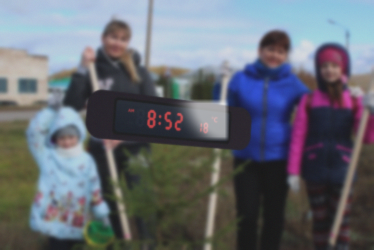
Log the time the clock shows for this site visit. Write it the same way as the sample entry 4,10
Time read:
8,52
